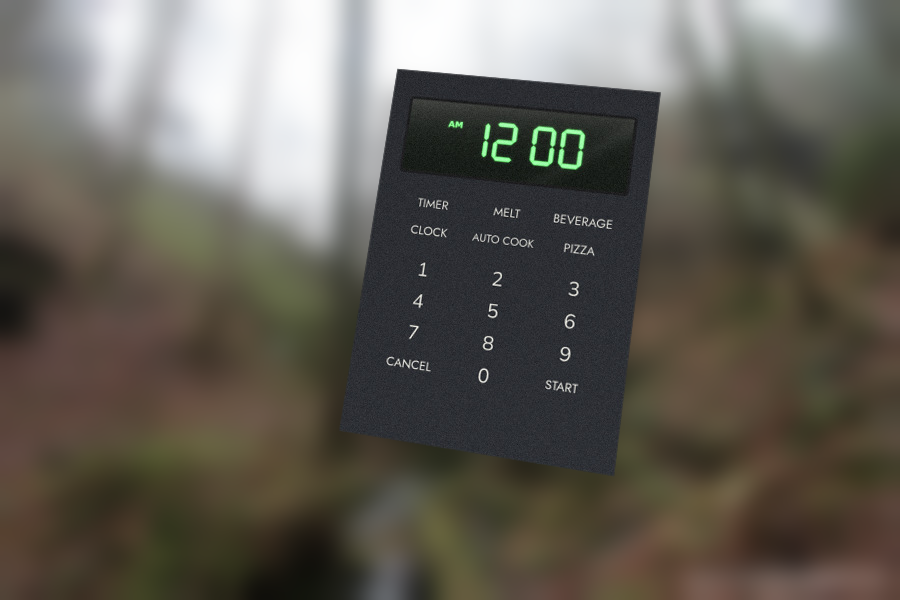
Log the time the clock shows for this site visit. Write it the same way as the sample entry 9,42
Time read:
12,00
